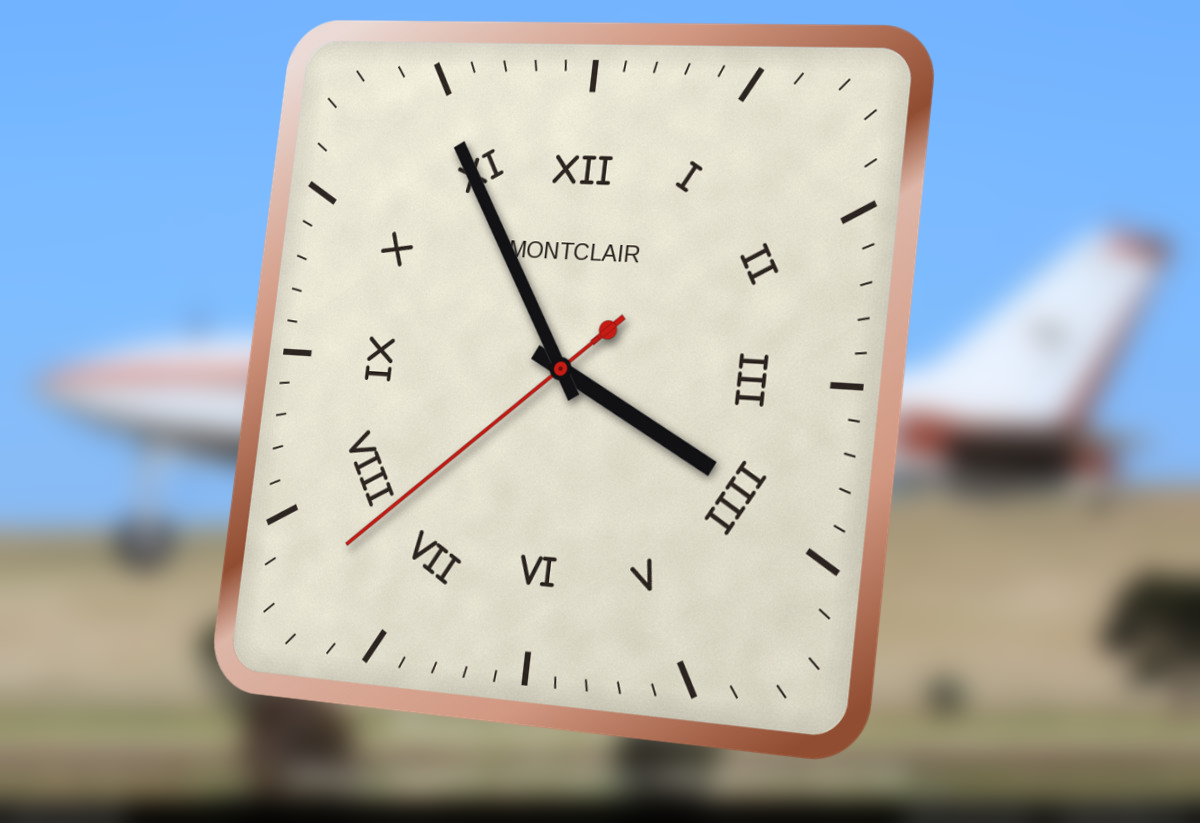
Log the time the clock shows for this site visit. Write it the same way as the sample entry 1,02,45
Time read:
3,54,38
